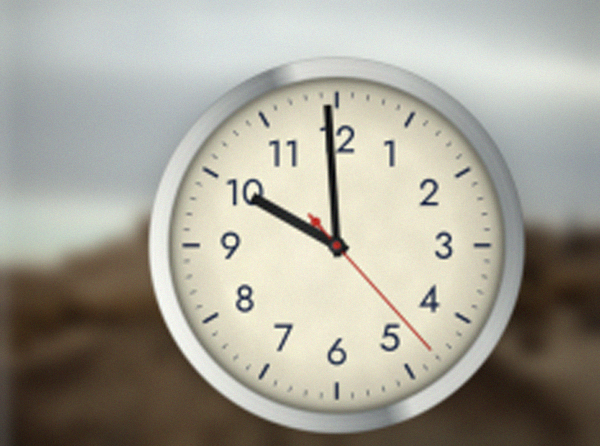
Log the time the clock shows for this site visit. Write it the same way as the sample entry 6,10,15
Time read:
9,59,23
